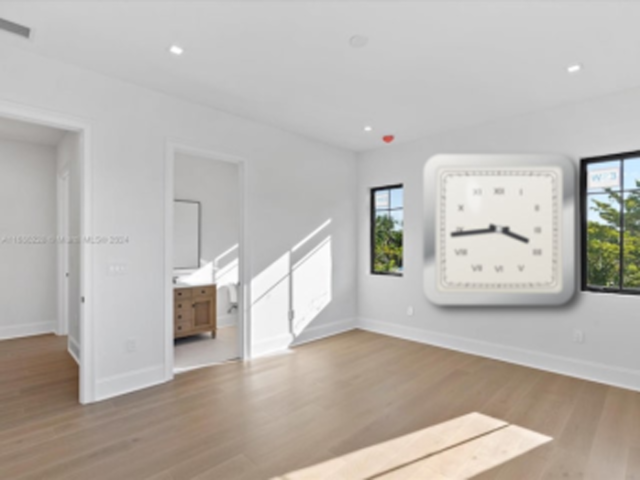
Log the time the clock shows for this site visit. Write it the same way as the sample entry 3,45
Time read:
3,44
